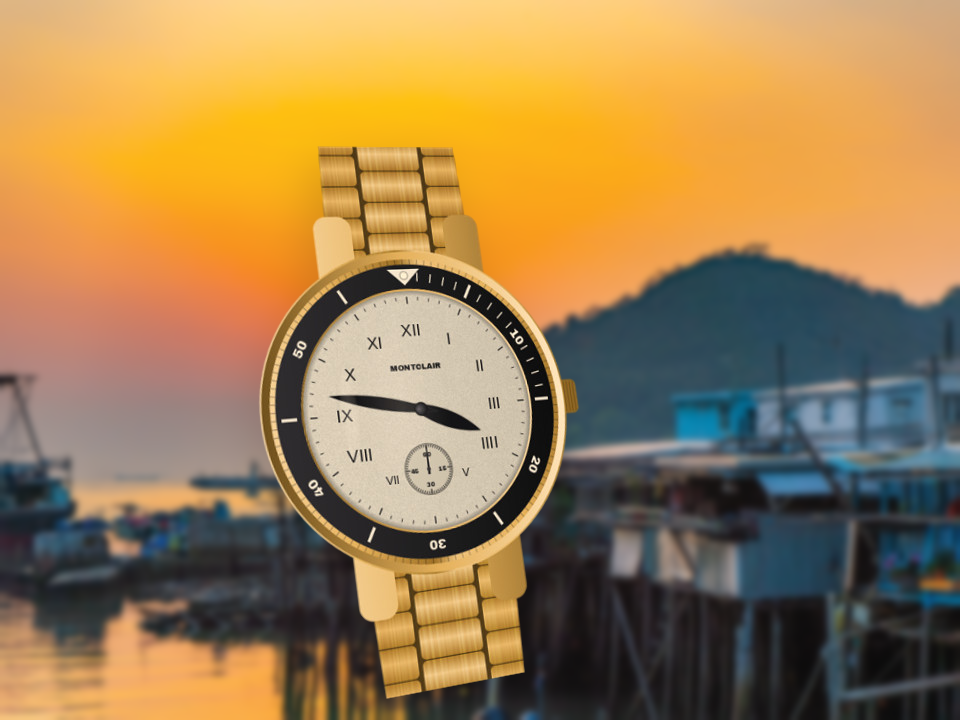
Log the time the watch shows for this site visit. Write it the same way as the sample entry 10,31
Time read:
3,47
